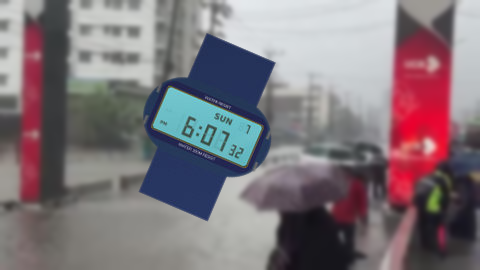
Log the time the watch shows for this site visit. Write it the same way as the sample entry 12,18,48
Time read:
6,07,32
